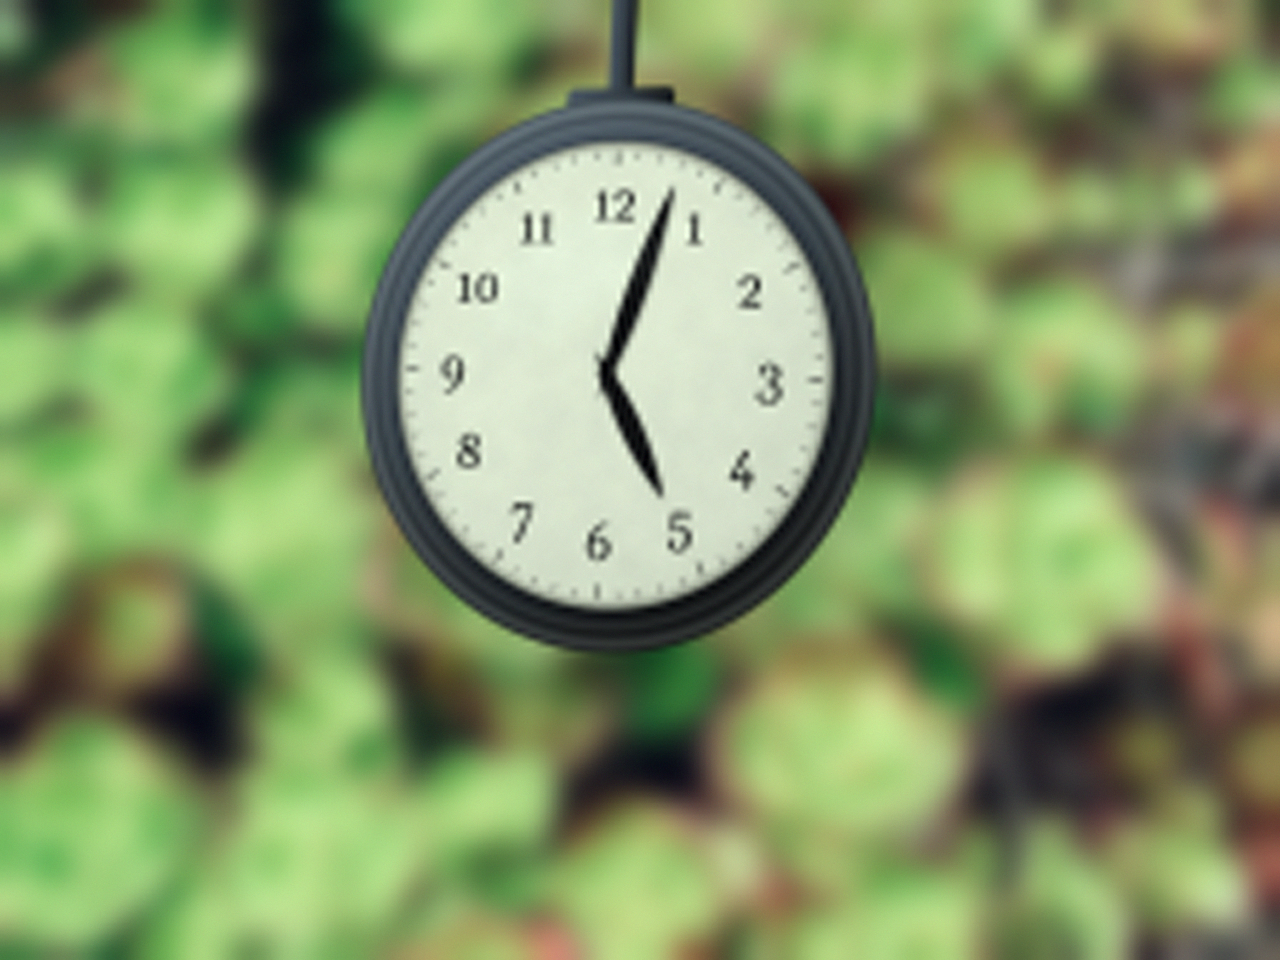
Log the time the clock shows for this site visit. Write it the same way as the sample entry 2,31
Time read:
5,03
